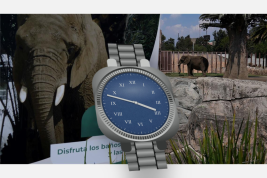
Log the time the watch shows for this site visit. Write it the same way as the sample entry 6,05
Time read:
3,48
